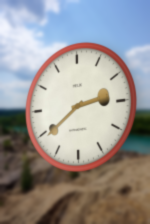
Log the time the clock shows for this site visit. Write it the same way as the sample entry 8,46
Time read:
2,39
